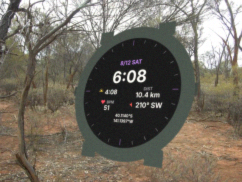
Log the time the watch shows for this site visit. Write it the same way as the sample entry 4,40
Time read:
6,08
